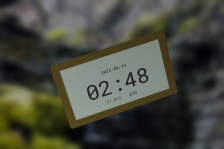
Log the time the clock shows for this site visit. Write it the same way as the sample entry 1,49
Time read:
2,48
